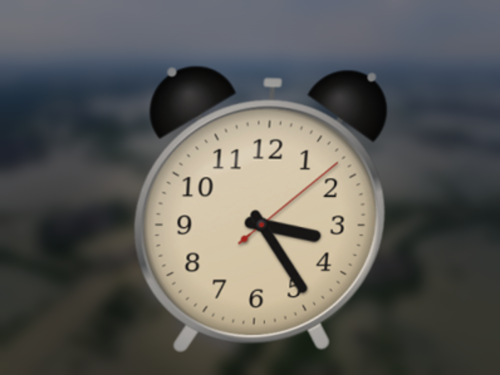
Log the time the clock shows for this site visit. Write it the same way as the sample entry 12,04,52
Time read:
3,24,08
